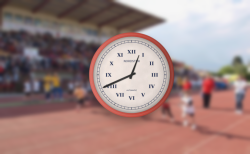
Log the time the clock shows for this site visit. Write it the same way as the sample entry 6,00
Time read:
12,41
